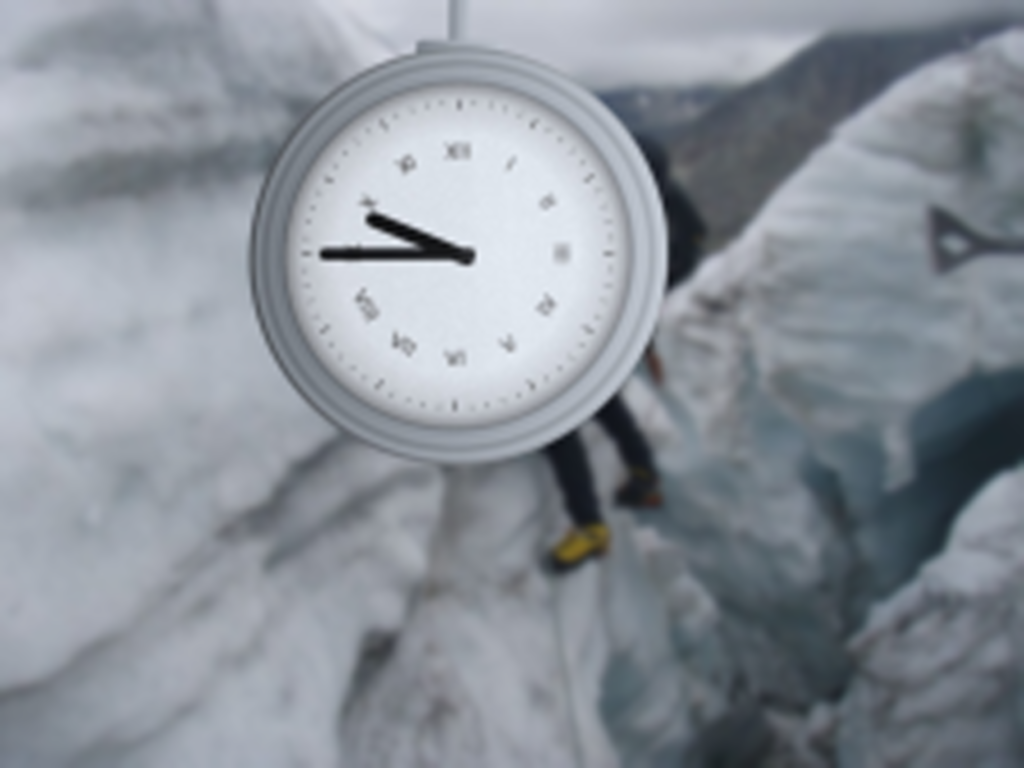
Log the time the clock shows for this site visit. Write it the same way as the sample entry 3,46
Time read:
9,45
